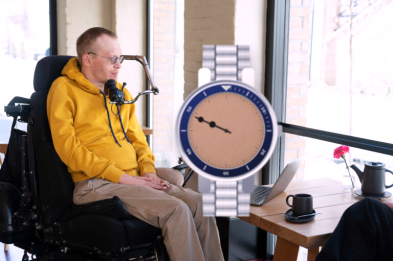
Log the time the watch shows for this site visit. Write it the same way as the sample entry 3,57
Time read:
9,49
